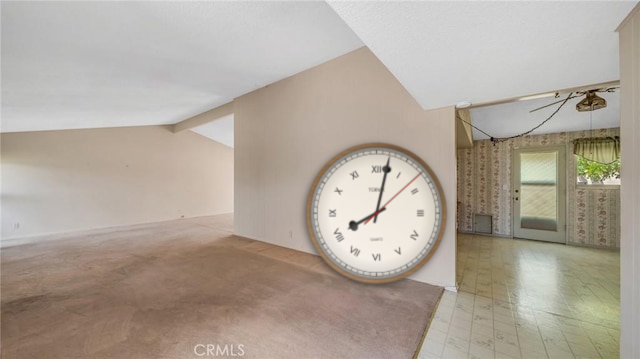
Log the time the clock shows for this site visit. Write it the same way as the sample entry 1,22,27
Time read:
8,02,08
